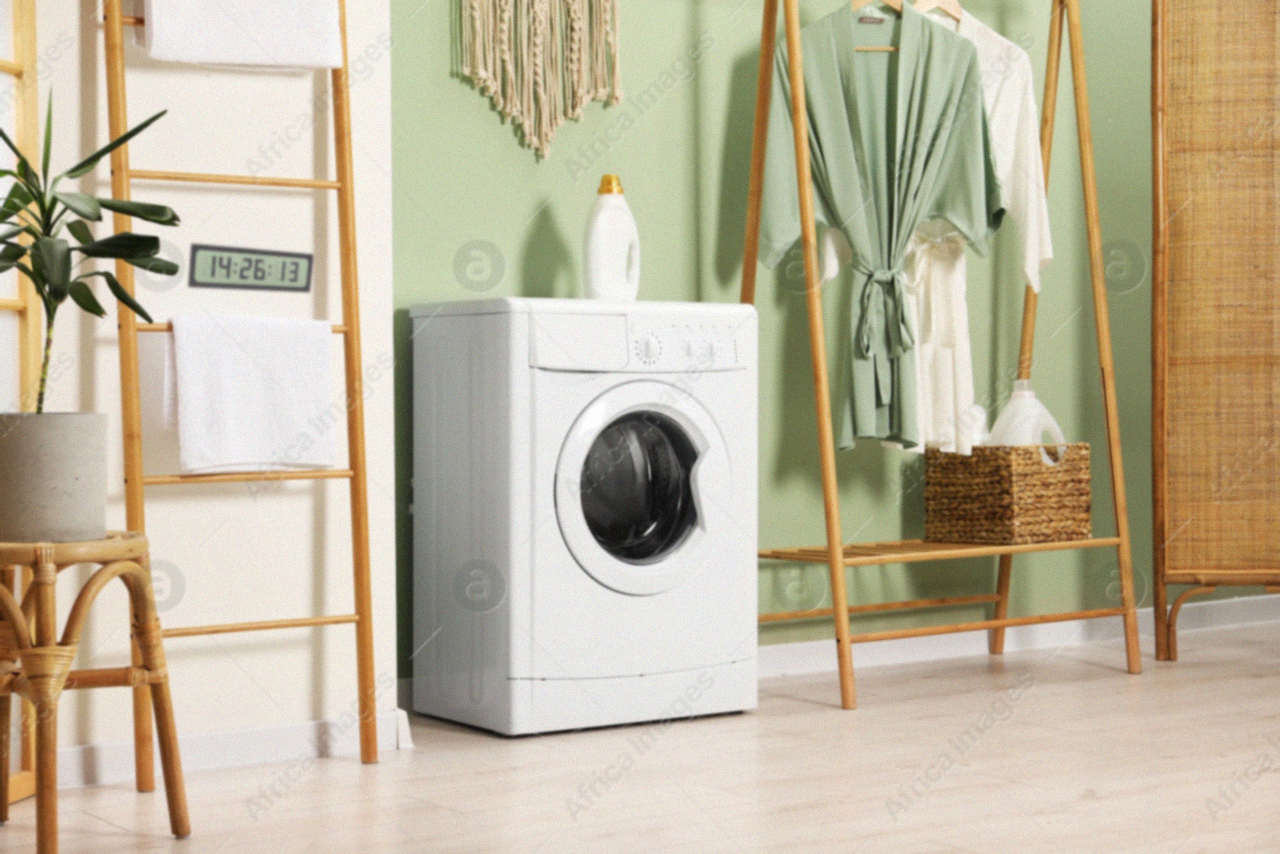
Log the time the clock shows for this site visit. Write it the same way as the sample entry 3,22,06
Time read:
14,26,13
